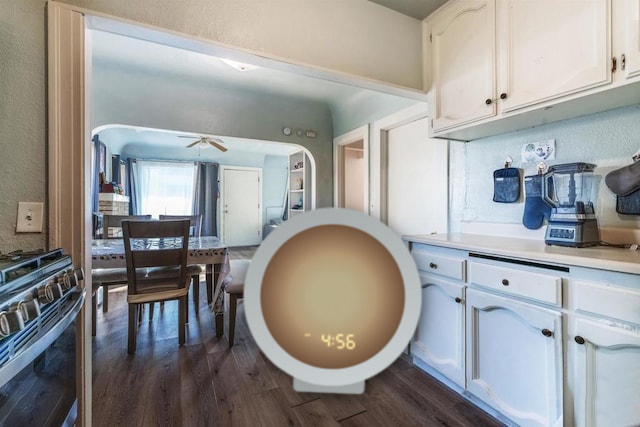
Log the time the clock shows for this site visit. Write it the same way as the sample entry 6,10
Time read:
4,56
